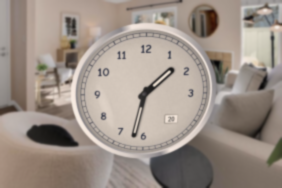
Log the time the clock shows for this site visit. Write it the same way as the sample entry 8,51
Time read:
1,32
